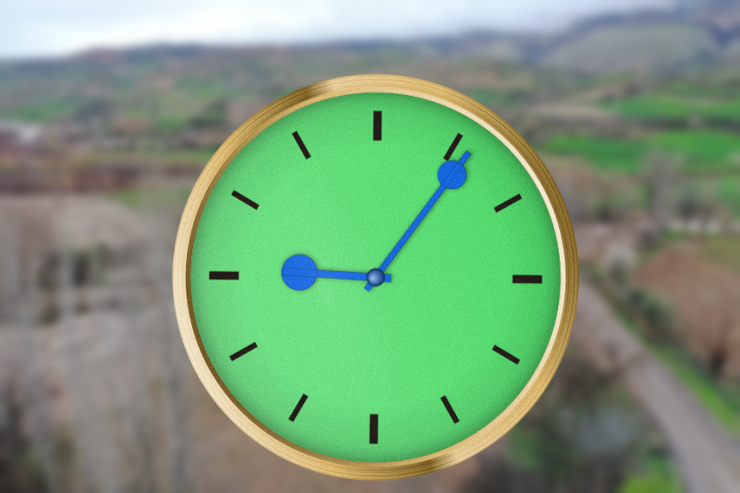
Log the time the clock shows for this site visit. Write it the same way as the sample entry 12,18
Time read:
9,06
